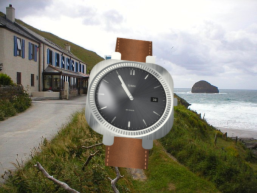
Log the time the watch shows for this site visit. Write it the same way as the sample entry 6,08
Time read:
10,55
